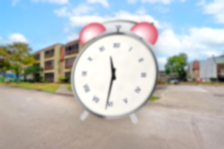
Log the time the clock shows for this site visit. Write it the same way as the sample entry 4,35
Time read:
11,31
